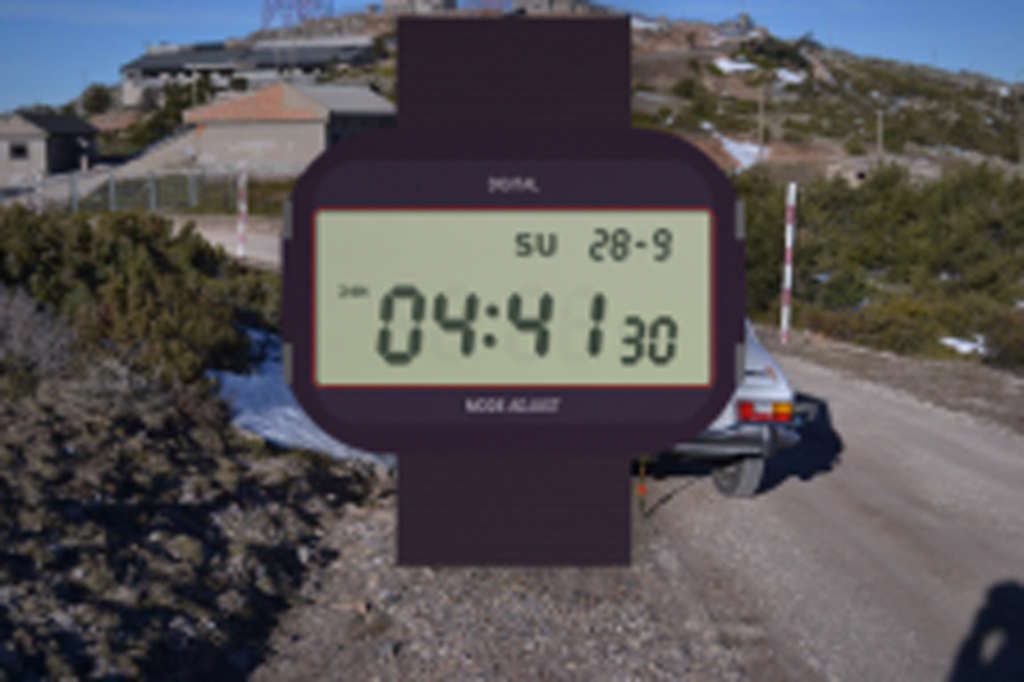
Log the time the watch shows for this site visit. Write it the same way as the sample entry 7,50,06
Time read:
4,41,30
